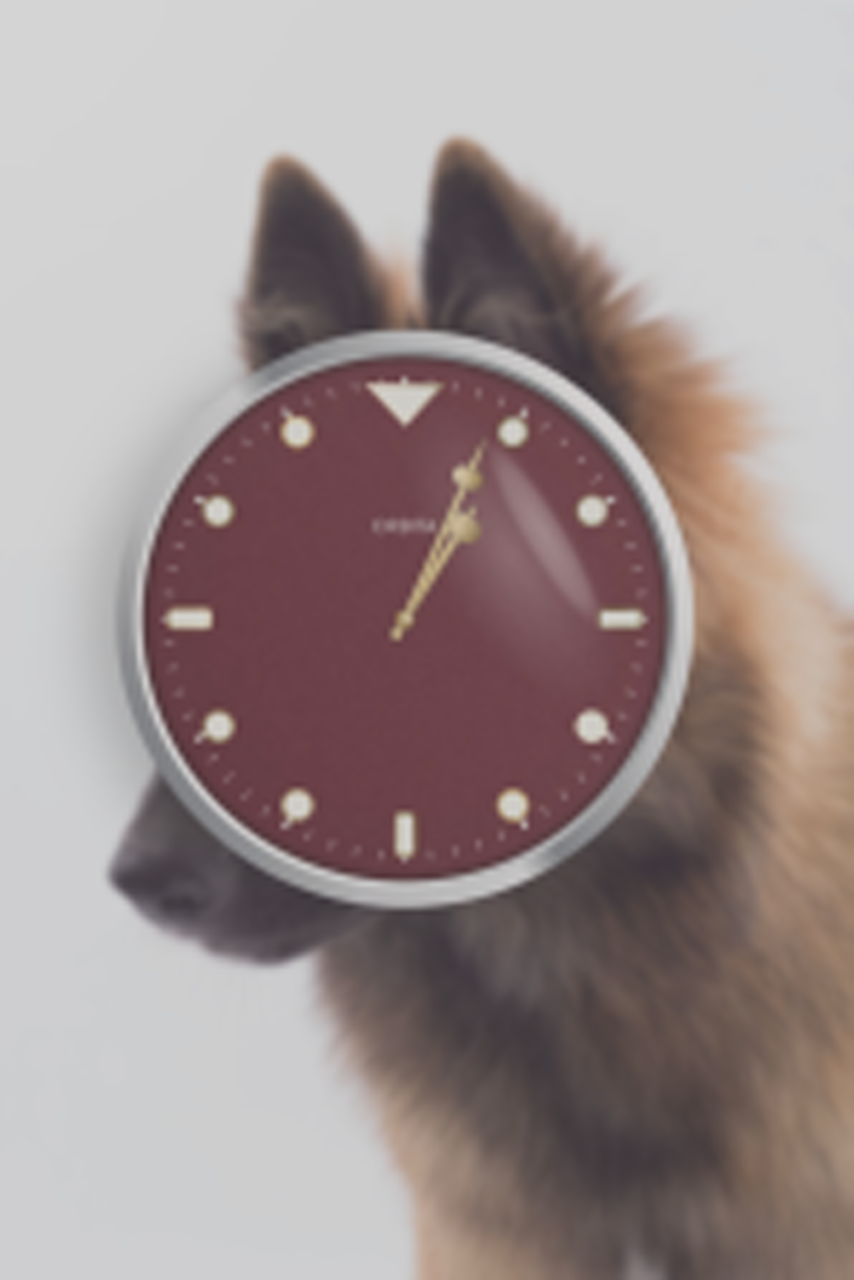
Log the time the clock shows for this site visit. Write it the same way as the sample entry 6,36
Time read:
1,04
